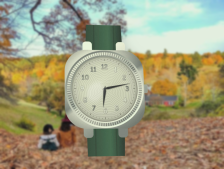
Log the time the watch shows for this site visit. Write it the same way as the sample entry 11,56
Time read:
6,13
